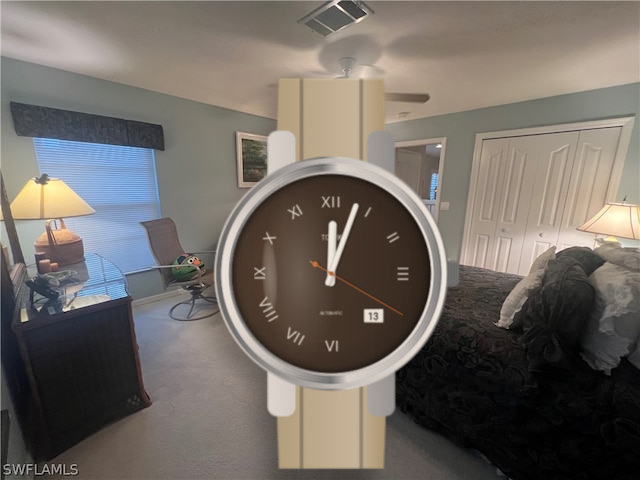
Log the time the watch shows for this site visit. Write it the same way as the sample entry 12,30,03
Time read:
12,03,20
